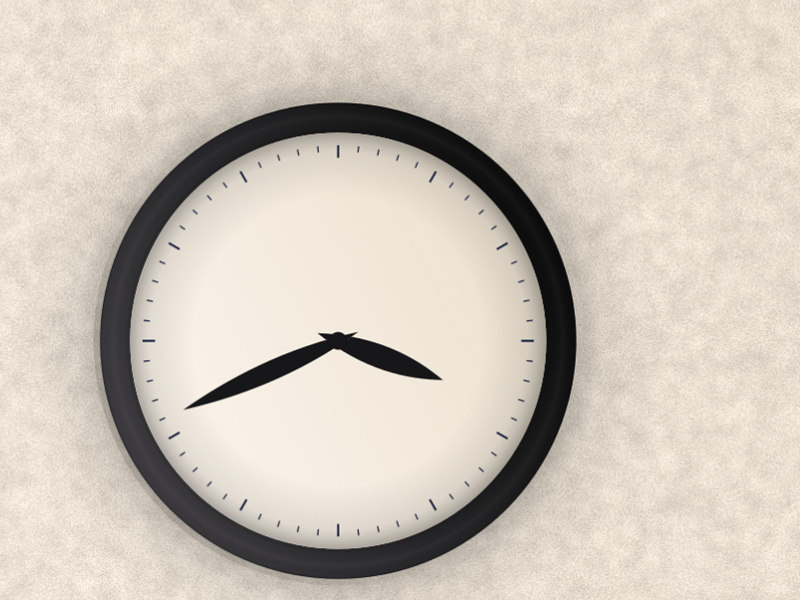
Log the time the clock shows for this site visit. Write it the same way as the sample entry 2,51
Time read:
3,41
